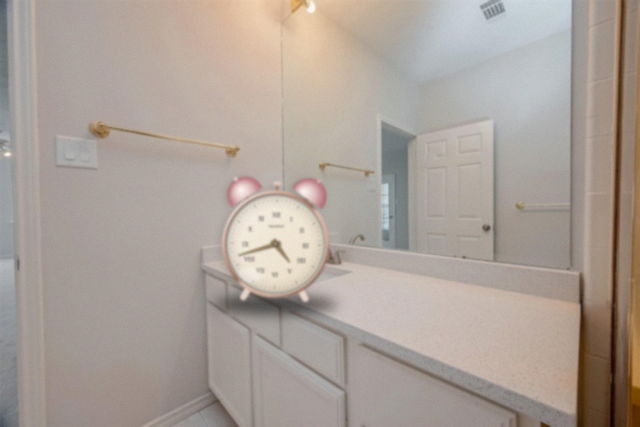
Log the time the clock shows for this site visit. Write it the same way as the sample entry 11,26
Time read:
4,42
